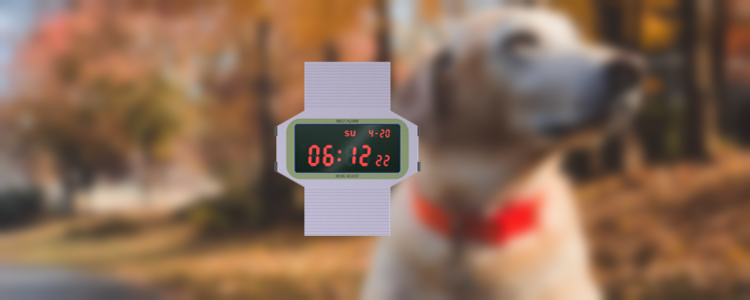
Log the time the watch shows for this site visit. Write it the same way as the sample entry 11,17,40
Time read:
6,12,22
